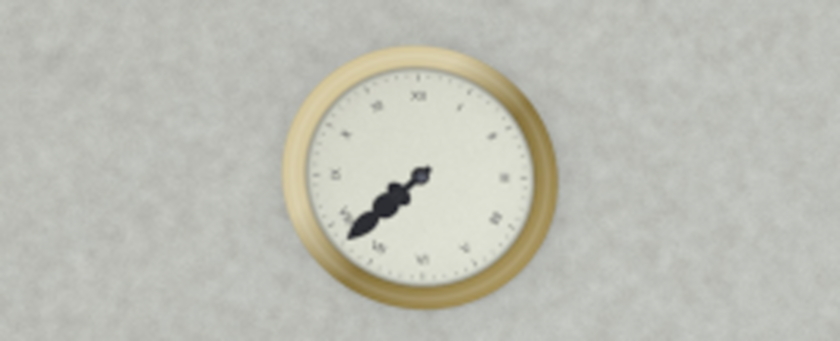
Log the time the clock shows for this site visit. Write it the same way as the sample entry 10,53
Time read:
7,38
